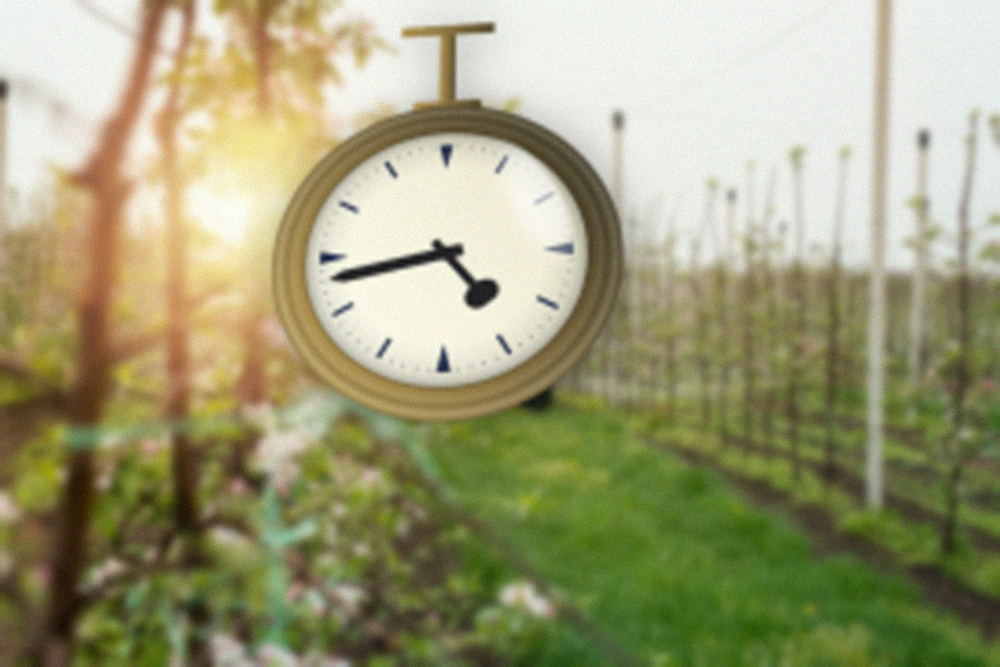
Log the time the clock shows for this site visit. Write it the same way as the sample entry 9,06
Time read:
4,43
